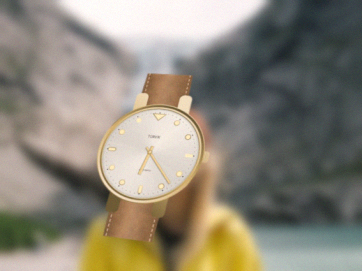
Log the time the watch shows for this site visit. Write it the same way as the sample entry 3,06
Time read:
6,23
